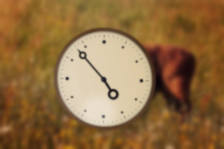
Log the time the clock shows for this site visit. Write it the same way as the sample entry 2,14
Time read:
4,53
